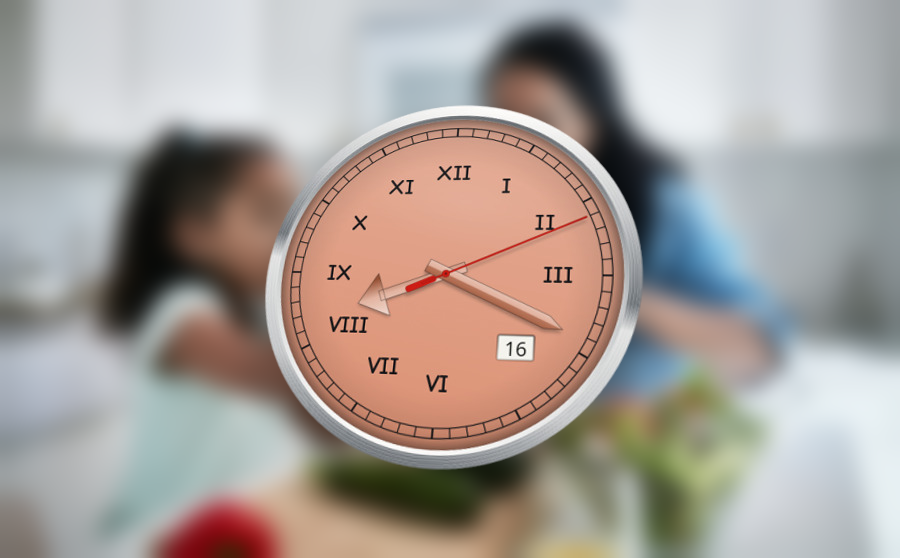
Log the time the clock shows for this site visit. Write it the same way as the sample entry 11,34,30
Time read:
8,19,11
